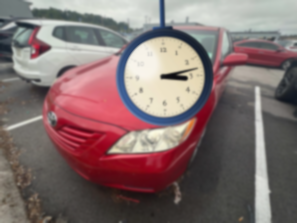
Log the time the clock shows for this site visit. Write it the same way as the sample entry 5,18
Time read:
3,13
